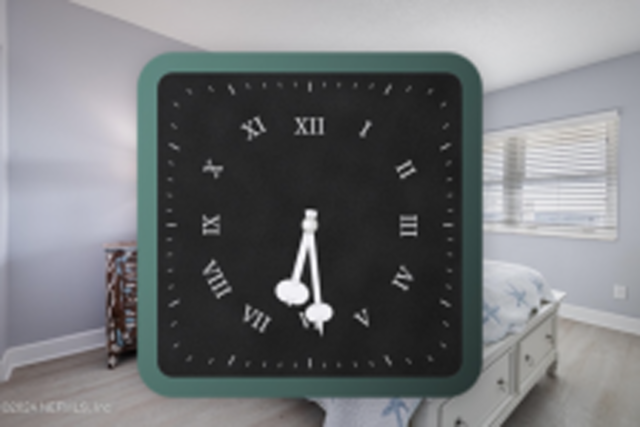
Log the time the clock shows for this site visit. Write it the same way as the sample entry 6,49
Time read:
6,29
